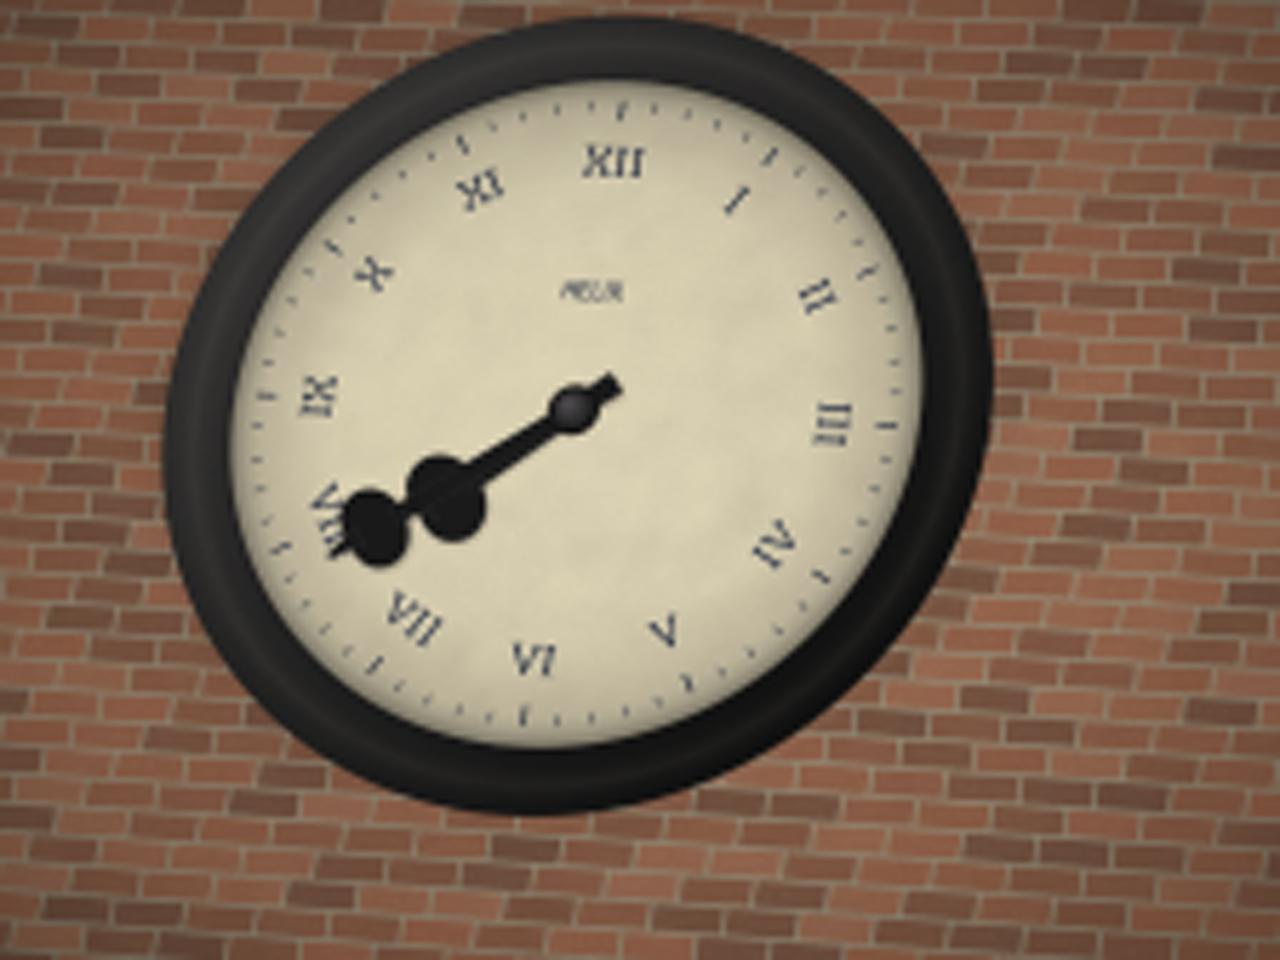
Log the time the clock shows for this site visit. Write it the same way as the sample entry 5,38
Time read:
7,39
